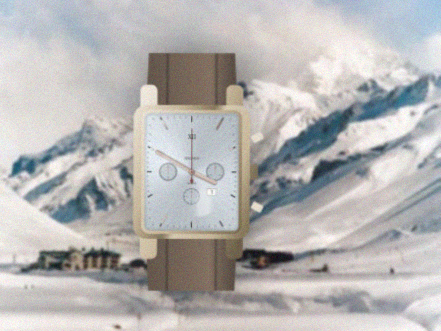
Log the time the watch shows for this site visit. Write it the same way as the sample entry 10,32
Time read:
3,50
